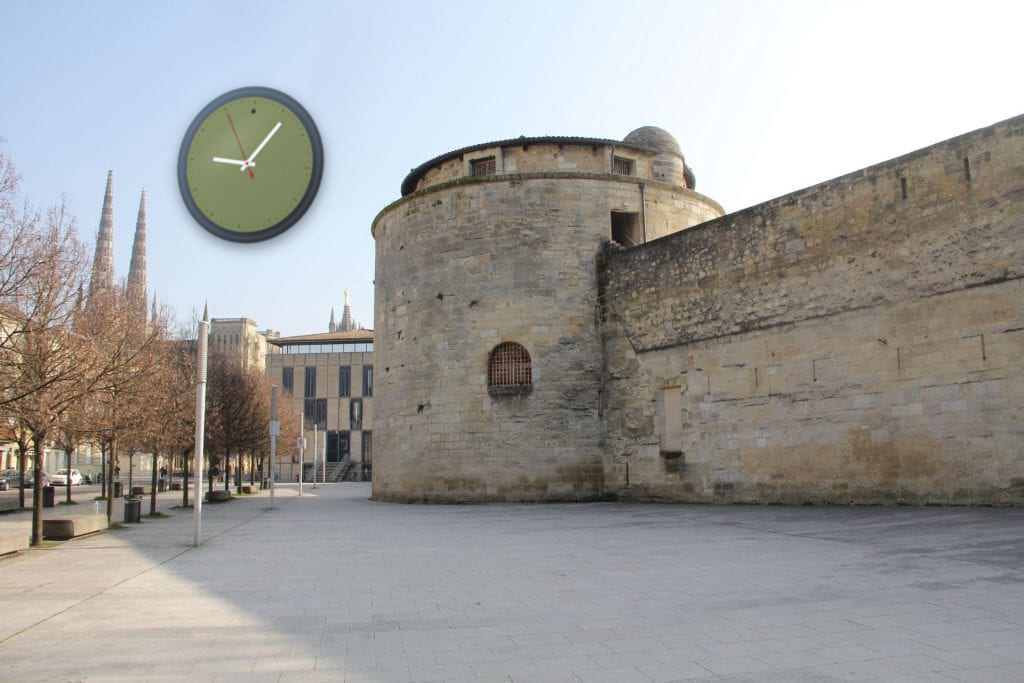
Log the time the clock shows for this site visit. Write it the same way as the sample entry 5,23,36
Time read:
9,05,55
